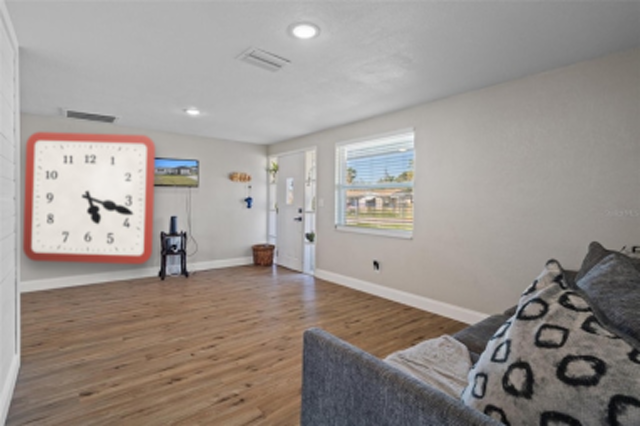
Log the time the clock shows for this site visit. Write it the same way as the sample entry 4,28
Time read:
5,18
